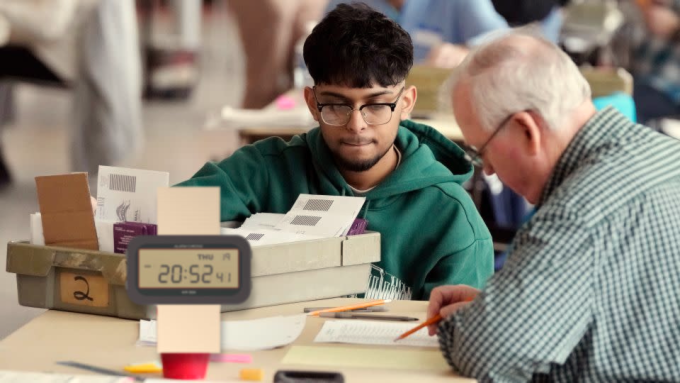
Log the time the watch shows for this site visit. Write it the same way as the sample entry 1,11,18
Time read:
20,52,41
